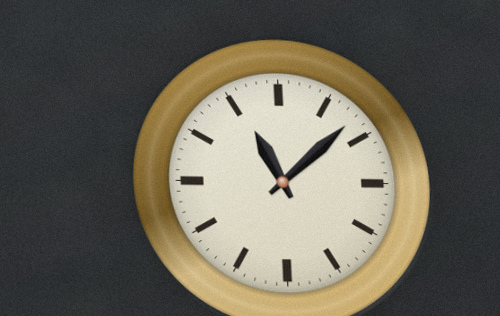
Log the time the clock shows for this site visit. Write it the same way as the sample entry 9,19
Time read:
11,08
